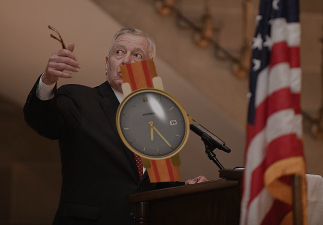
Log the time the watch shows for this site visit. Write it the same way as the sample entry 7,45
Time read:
6,25
